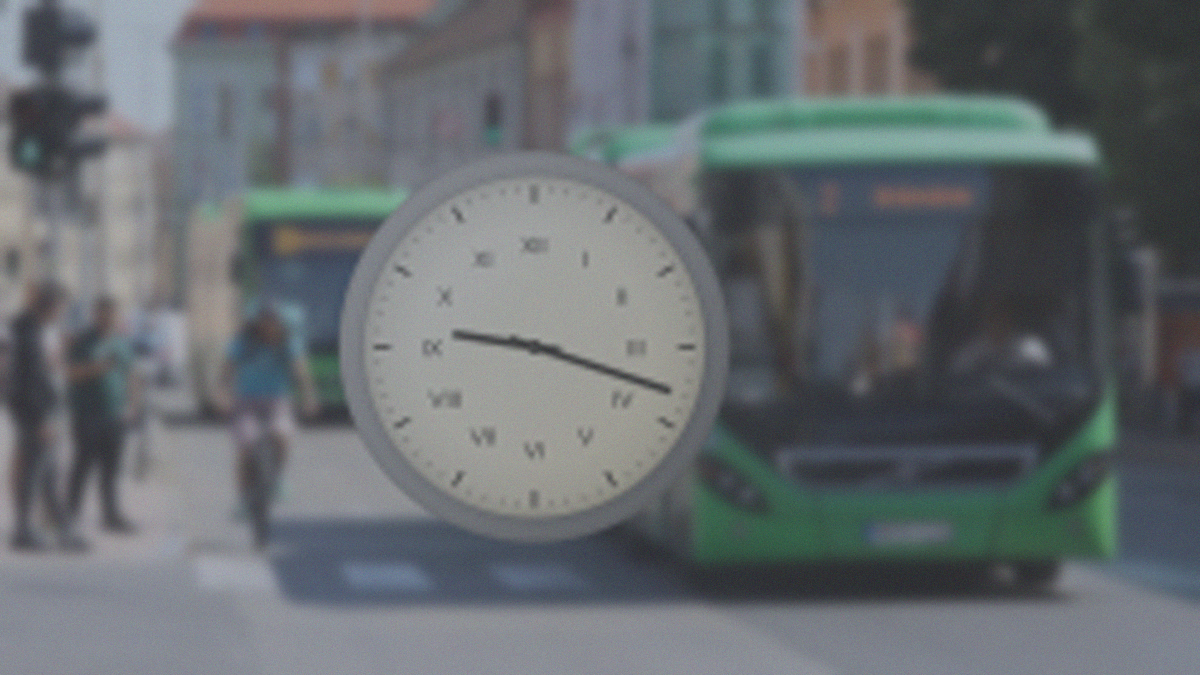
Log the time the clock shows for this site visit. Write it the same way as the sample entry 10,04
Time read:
9,18
